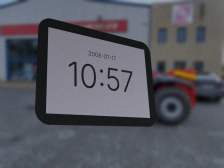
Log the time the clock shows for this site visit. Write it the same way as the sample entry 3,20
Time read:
10,57
